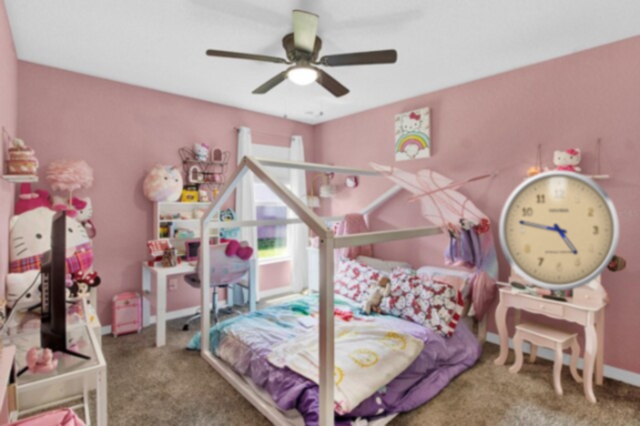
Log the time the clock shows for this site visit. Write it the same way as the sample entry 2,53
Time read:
4,47
